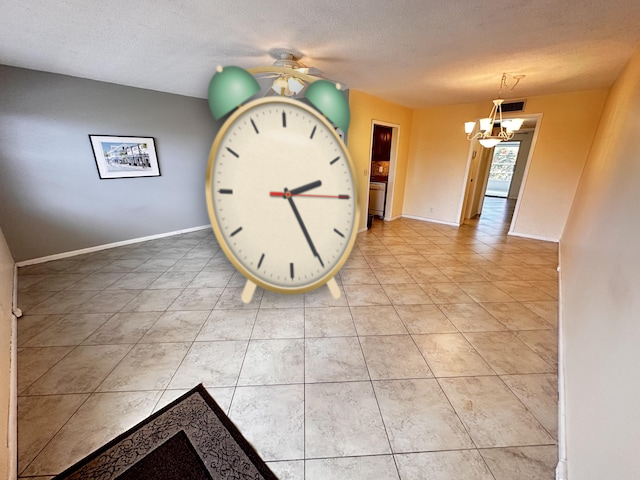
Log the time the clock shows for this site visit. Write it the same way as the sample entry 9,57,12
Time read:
2,25,15
